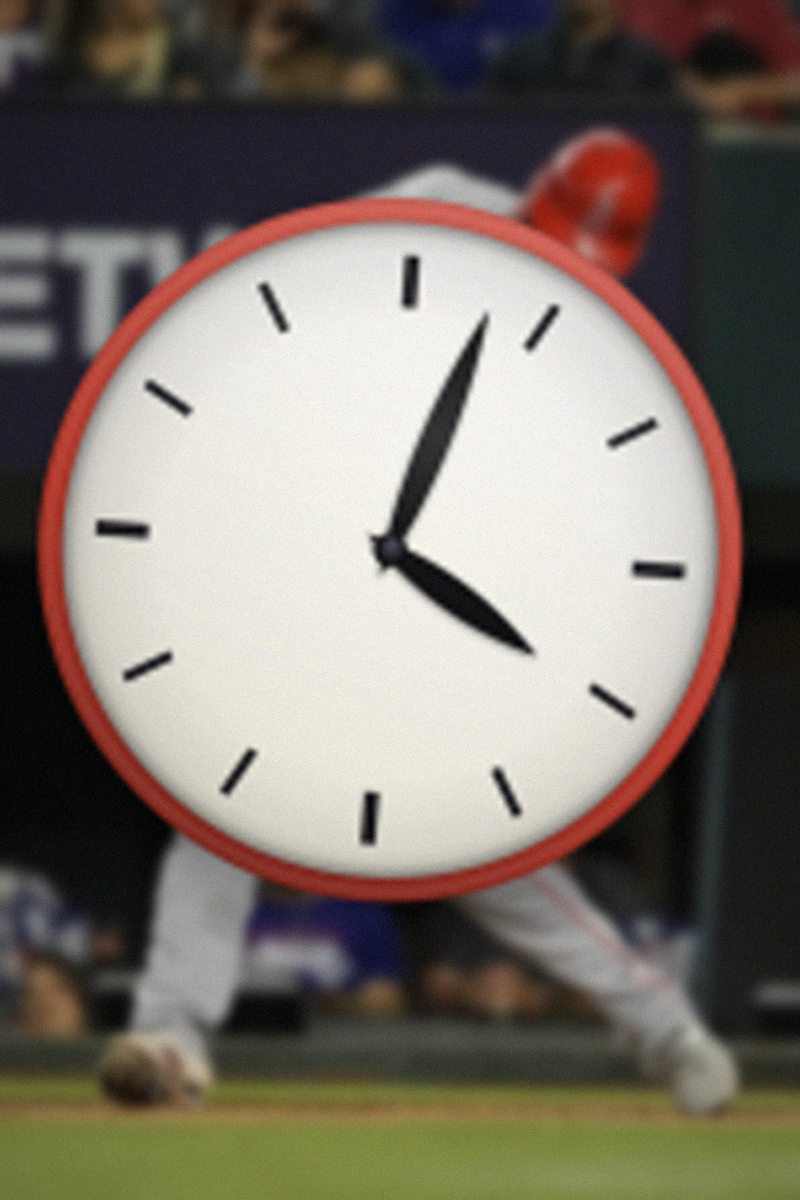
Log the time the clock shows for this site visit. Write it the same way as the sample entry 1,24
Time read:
4,03
